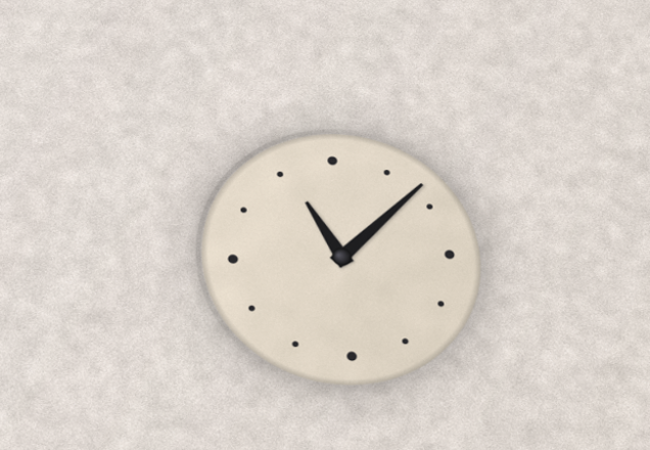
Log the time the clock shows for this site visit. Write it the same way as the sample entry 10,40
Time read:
11,08
